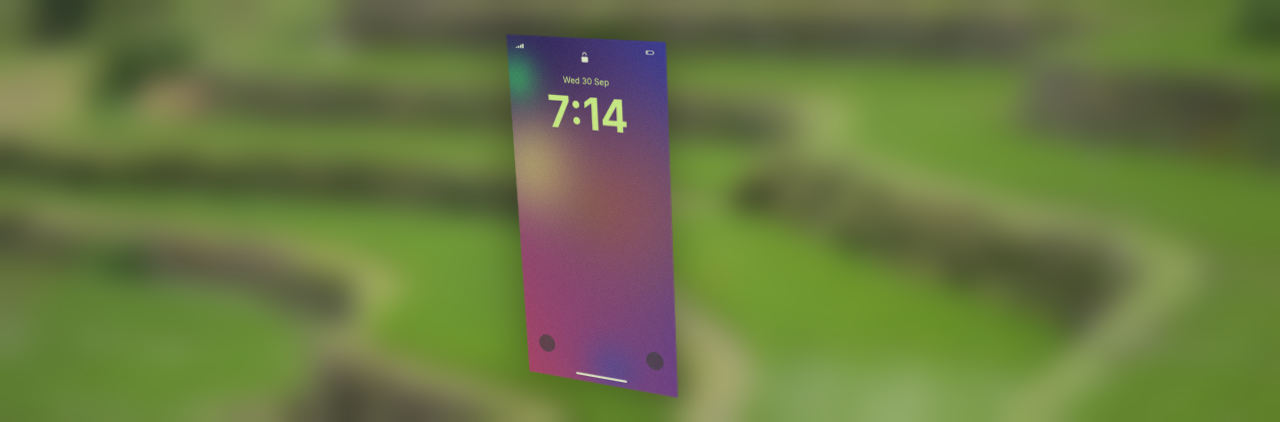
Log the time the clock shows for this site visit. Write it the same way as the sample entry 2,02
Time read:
7,14
